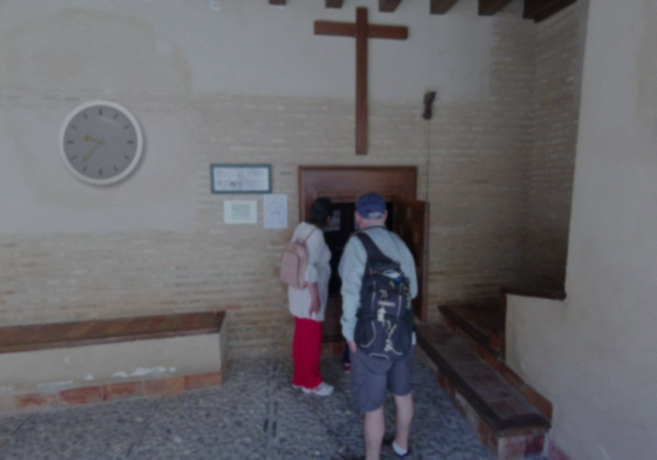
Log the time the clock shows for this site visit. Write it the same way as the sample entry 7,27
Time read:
9,37
